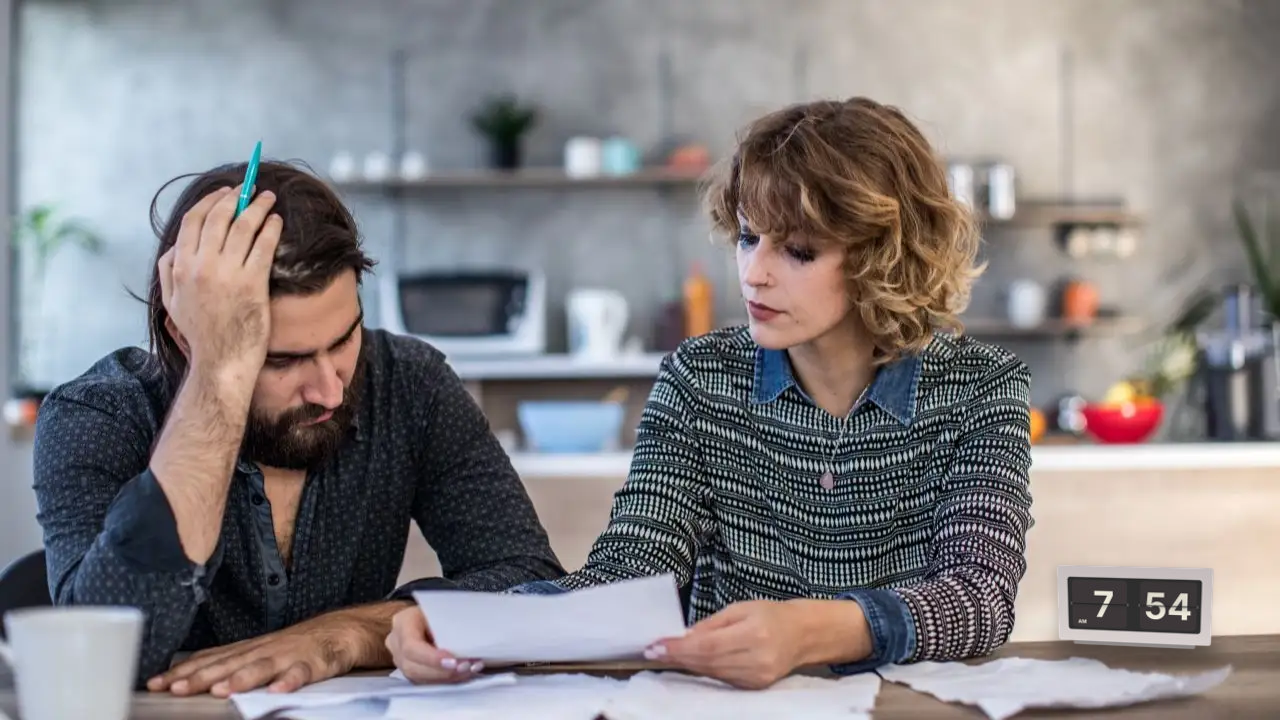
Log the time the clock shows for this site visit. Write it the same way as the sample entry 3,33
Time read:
7,54
